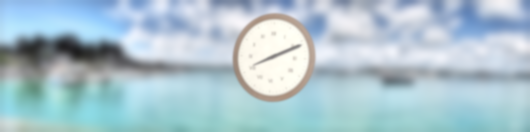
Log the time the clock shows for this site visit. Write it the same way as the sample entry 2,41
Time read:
8,11
